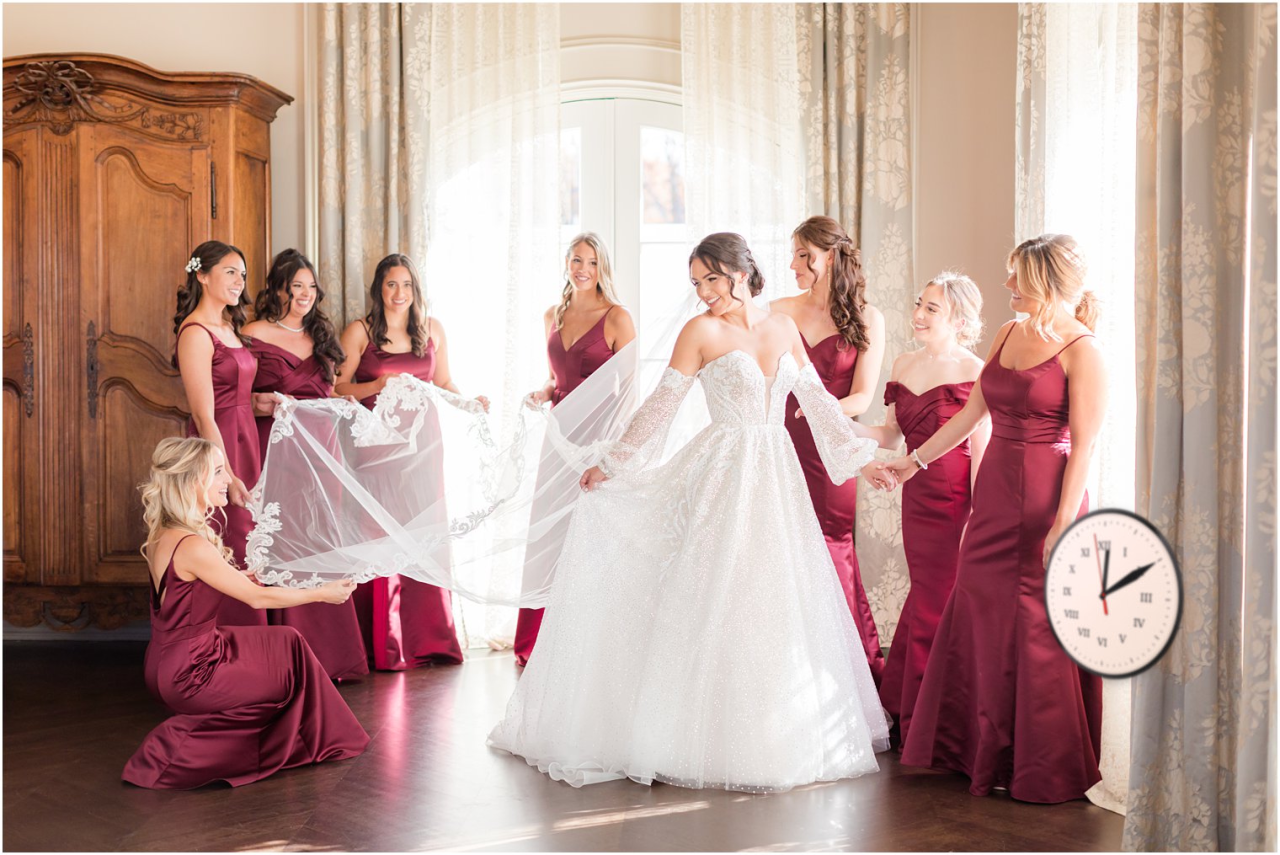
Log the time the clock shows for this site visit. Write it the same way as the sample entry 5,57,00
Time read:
12,09,58
